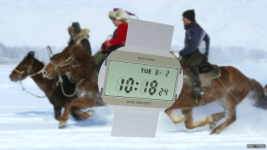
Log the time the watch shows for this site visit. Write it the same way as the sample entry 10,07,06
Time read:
10,18,24
